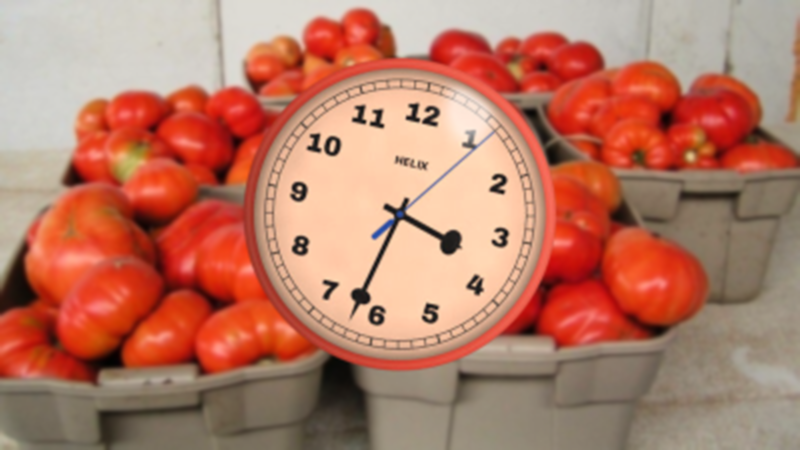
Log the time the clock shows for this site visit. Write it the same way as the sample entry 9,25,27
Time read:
3,32,06
